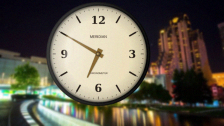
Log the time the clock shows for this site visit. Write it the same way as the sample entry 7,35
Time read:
6,50
